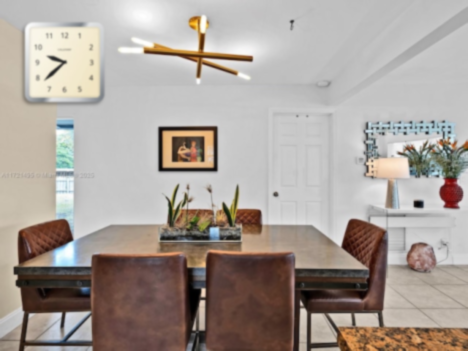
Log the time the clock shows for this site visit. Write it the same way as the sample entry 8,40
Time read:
9,38
